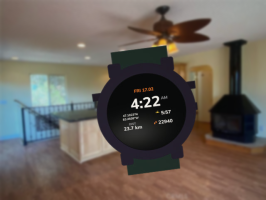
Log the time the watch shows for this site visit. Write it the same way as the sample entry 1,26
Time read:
4,22
